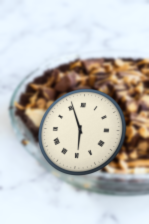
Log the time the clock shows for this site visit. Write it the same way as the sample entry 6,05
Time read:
5,56
